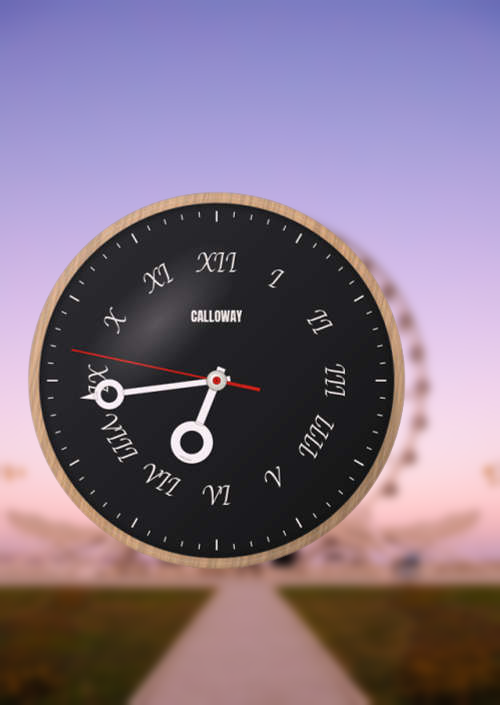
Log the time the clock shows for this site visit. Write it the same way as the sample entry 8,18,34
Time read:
6,43,47
